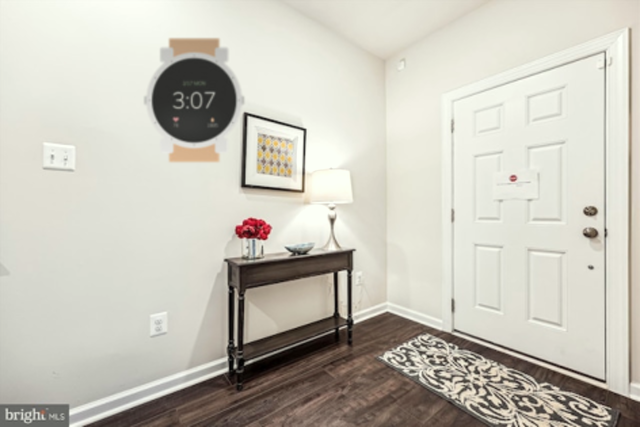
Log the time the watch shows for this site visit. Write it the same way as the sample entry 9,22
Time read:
3,07
